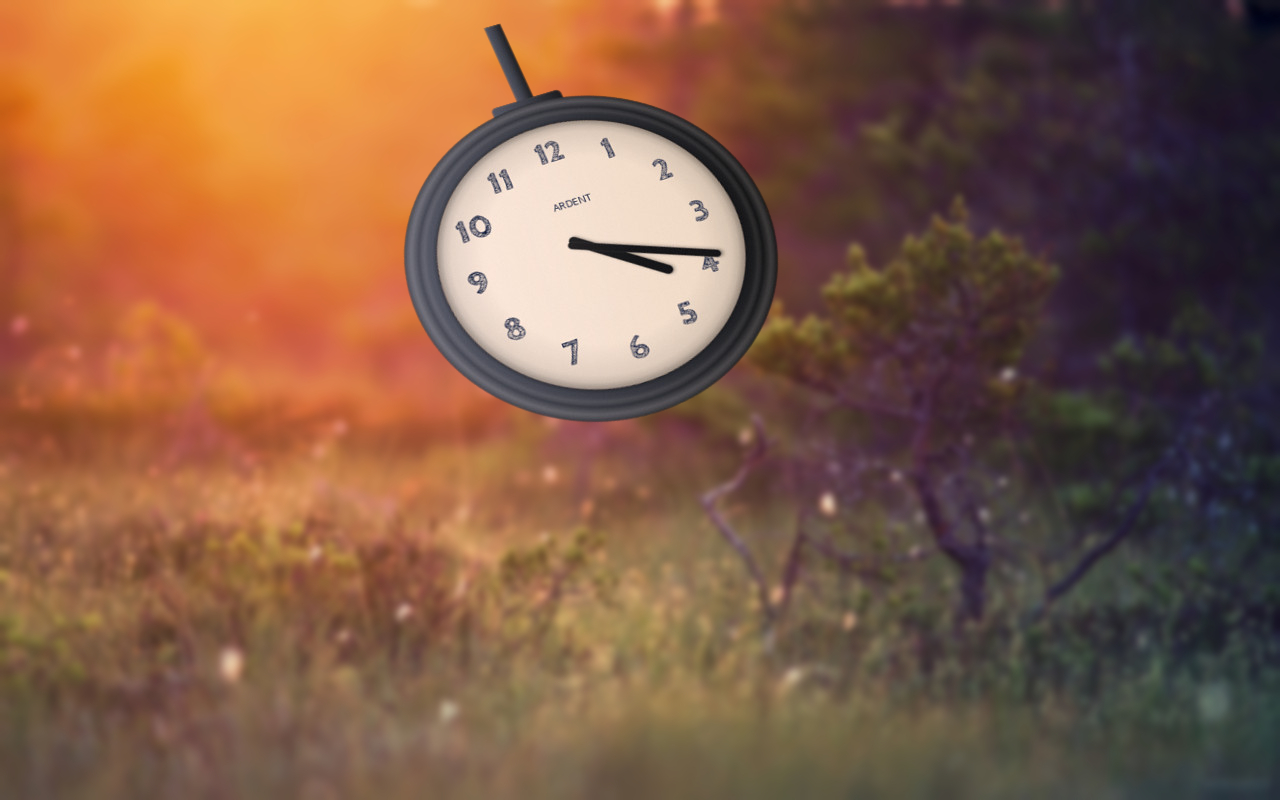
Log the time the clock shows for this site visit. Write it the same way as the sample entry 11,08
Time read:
4,19
